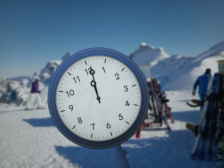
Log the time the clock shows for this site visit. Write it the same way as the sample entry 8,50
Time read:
12,01
